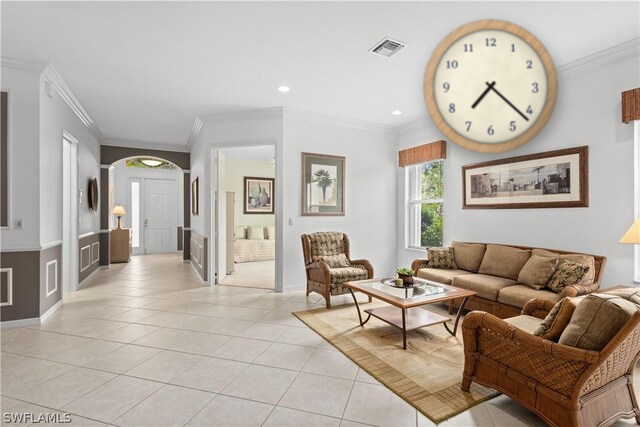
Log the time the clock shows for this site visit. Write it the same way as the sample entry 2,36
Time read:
7,22
